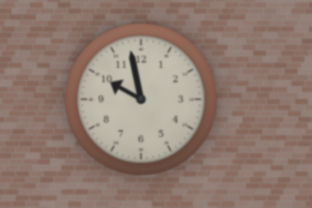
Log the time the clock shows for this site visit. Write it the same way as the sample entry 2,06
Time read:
9,58
